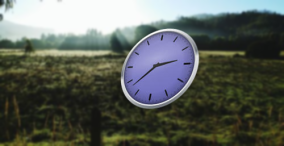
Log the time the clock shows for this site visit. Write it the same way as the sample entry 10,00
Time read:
2,38
